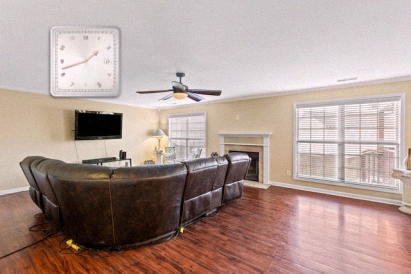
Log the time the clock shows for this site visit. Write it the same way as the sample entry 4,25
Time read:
1,42
